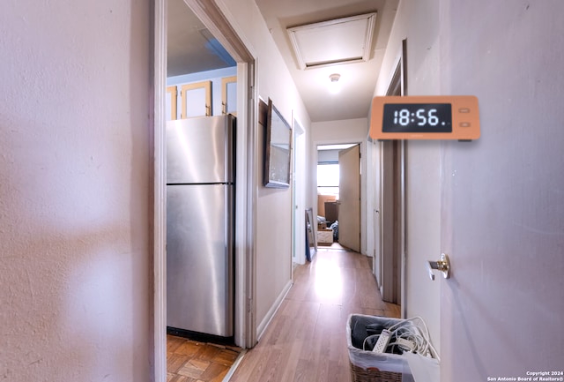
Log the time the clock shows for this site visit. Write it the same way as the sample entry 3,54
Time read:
18,56
